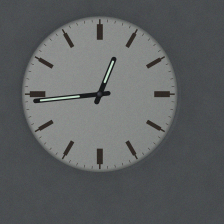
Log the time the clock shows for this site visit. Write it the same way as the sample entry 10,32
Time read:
12,44
